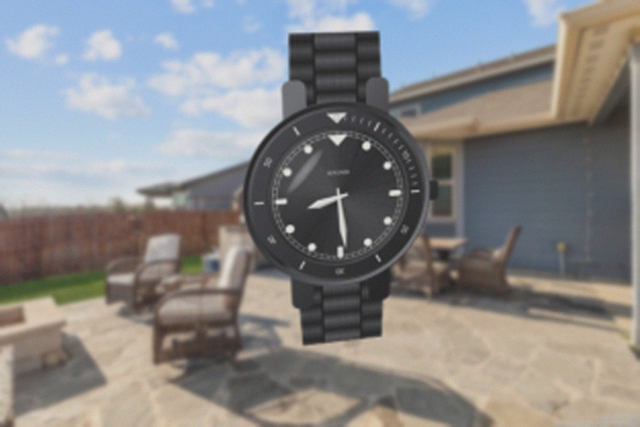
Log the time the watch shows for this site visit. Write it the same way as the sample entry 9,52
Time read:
8,29
